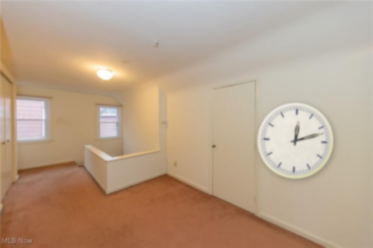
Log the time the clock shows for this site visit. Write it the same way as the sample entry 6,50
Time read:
12,12
